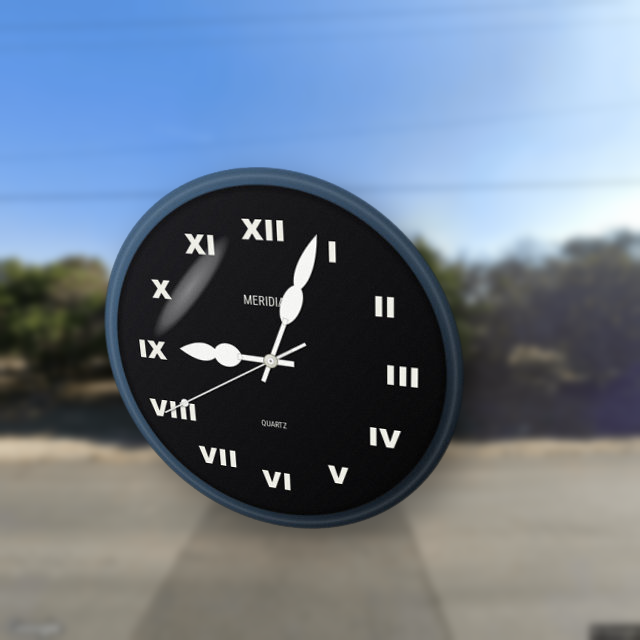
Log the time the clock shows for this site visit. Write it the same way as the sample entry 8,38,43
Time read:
9,03,40
